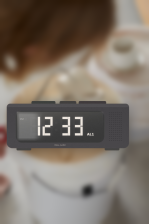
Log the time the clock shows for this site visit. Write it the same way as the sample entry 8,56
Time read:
12,33
